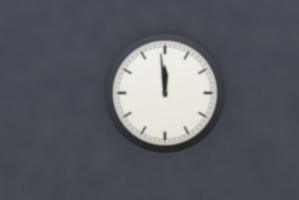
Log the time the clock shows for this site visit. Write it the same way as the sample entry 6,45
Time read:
11,59
